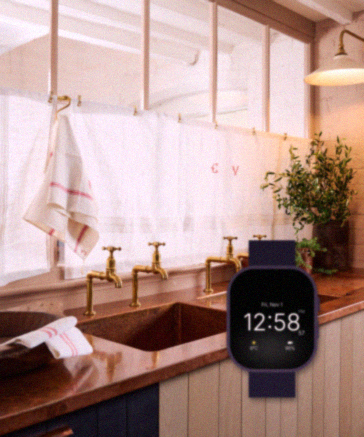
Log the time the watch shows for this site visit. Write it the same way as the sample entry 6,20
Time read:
12,58
